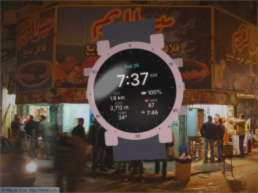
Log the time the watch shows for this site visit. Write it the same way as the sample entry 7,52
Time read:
7,37
